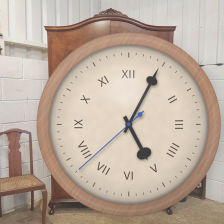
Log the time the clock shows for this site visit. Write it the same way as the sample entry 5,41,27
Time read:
5,04,38
